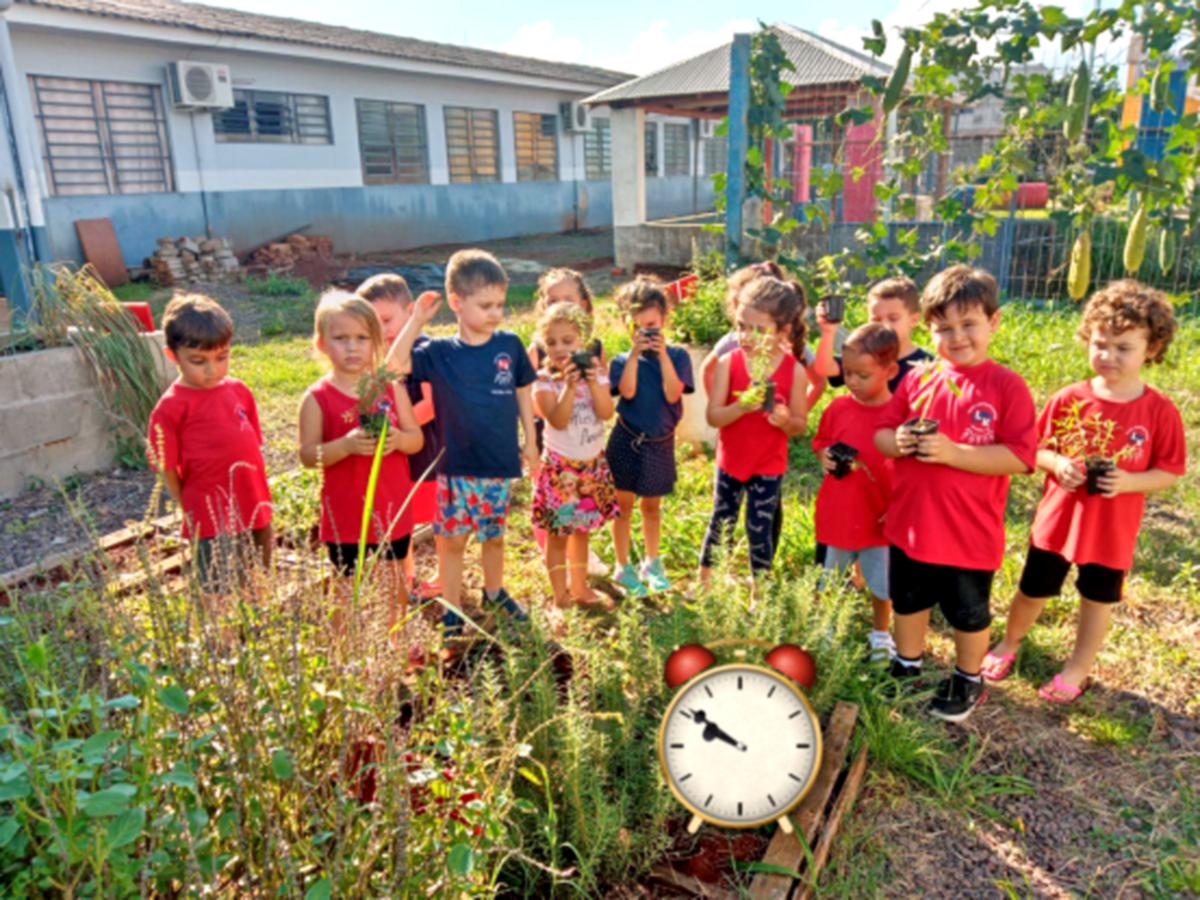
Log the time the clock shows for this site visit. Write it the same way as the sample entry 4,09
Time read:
9,51
